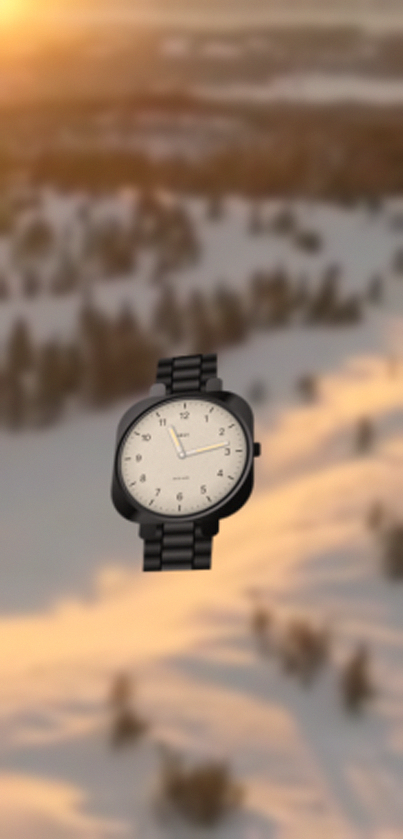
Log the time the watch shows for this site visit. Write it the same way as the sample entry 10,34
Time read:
11,13
